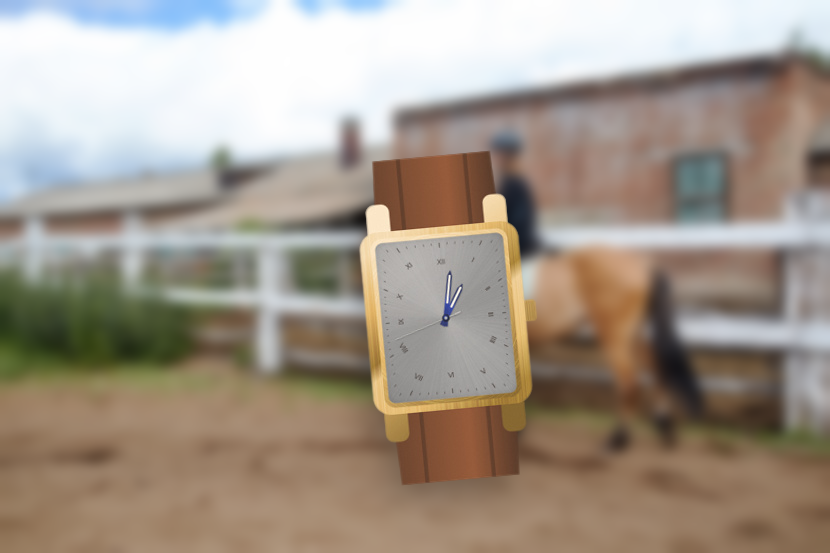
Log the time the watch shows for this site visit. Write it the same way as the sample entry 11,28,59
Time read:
1,01,42
